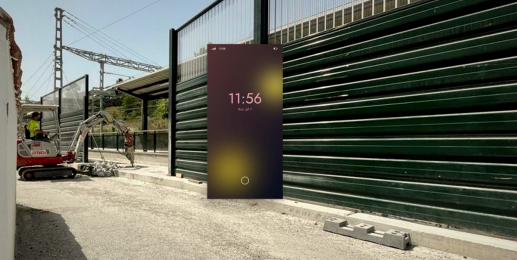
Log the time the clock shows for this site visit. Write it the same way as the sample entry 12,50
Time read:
11,56
